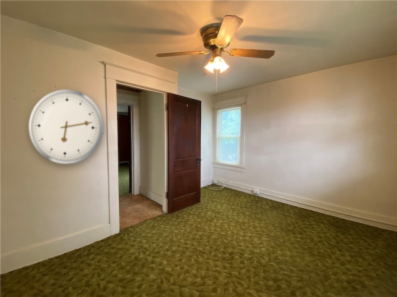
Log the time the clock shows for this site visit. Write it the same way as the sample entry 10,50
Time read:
6,13
